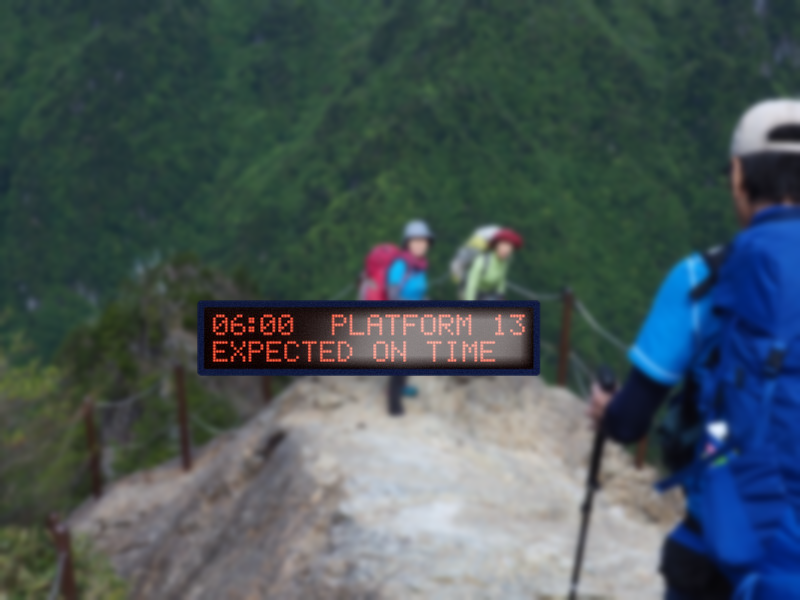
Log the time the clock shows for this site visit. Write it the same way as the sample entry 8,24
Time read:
6,00
